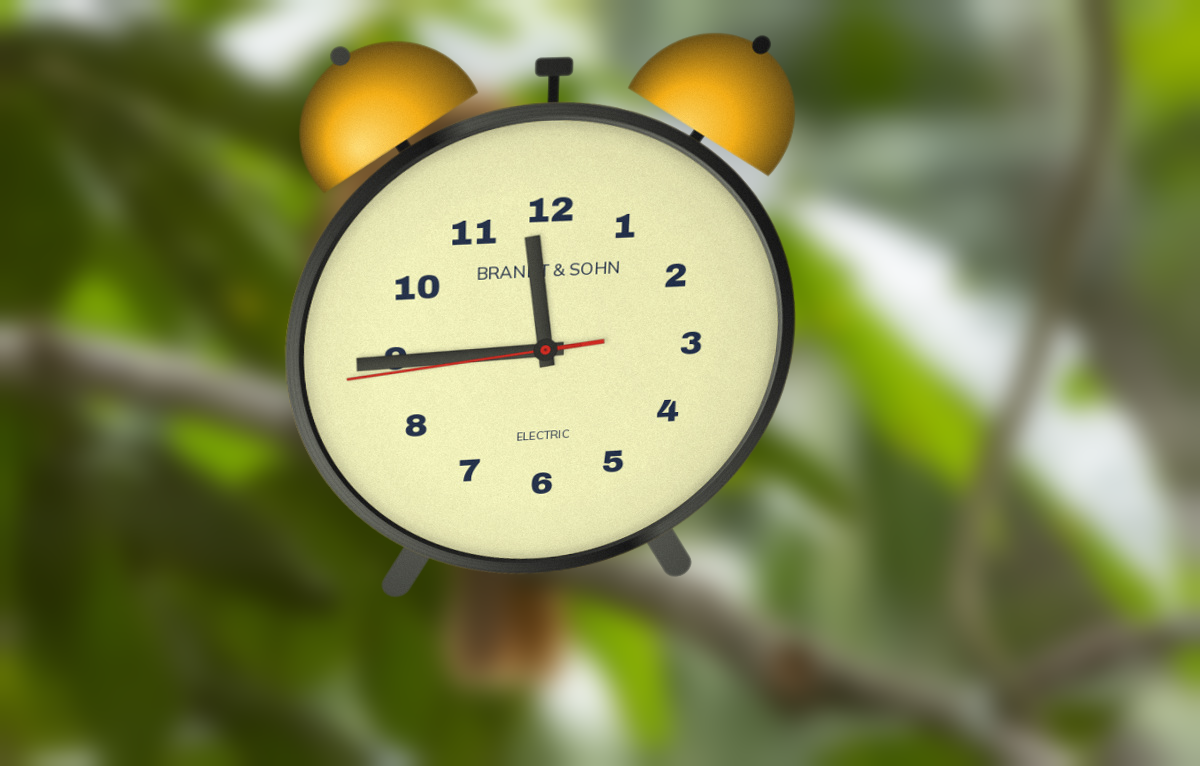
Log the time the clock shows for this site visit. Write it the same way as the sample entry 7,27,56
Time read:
11,44,44
